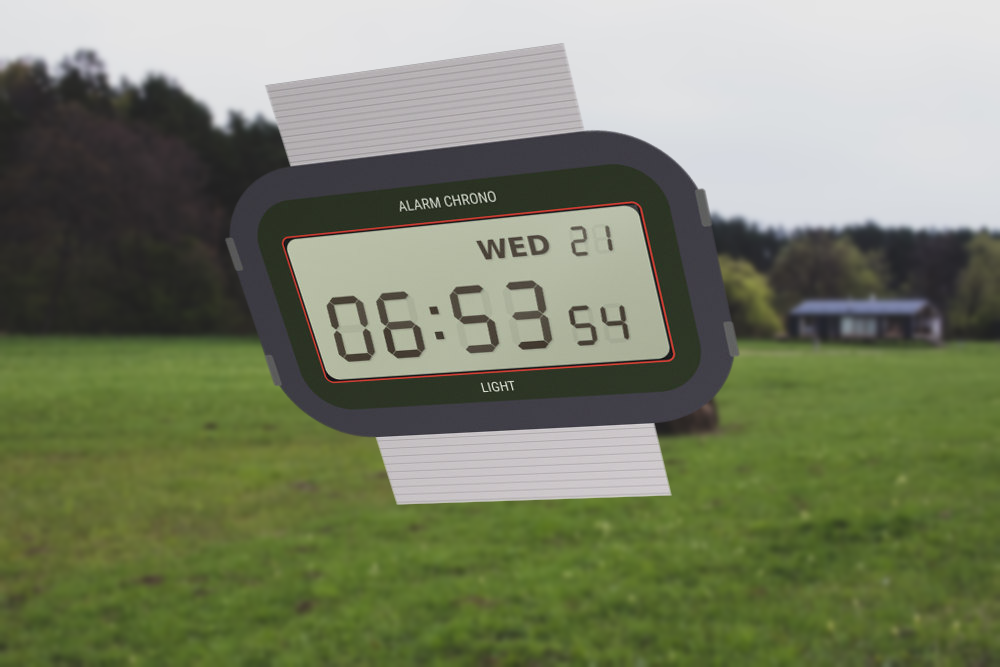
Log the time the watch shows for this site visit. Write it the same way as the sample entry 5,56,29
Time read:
6,53,54
